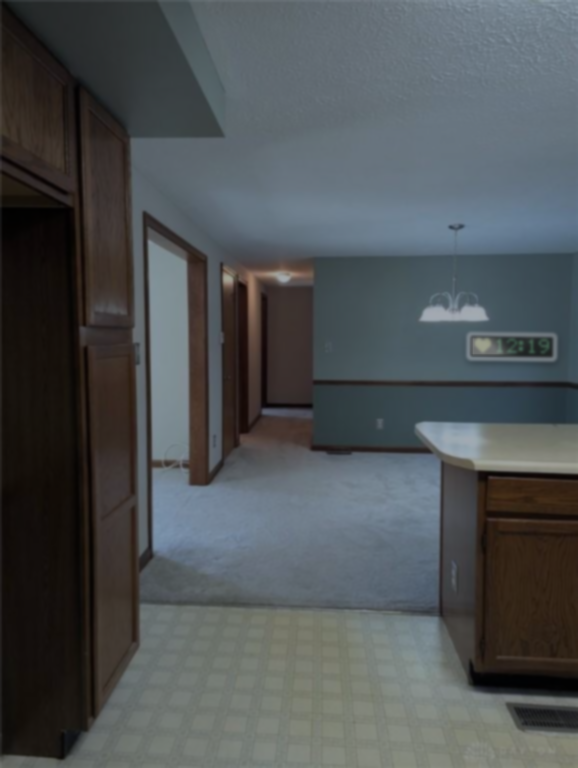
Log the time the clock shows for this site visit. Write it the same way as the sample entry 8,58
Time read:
12,19
